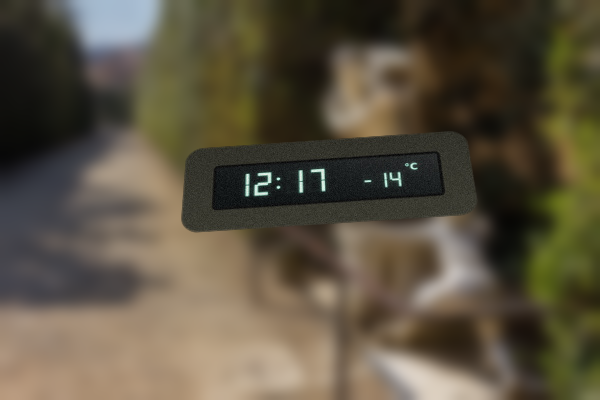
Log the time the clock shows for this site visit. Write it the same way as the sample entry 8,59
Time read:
12,17
